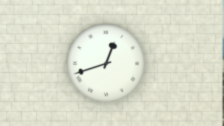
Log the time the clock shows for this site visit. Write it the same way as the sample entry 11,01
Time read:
12,42
